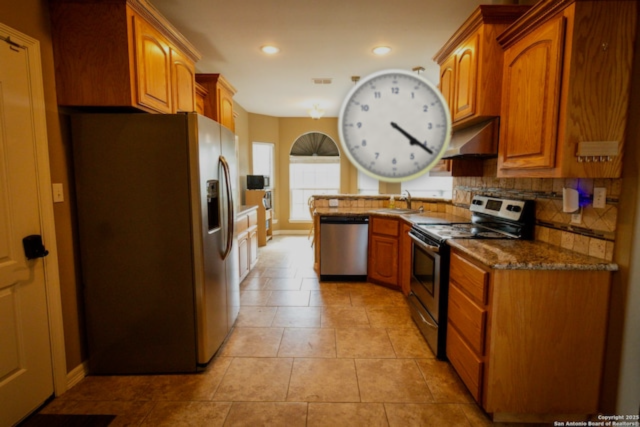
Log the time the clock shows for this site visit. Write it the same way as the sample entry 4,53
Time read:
4,21
